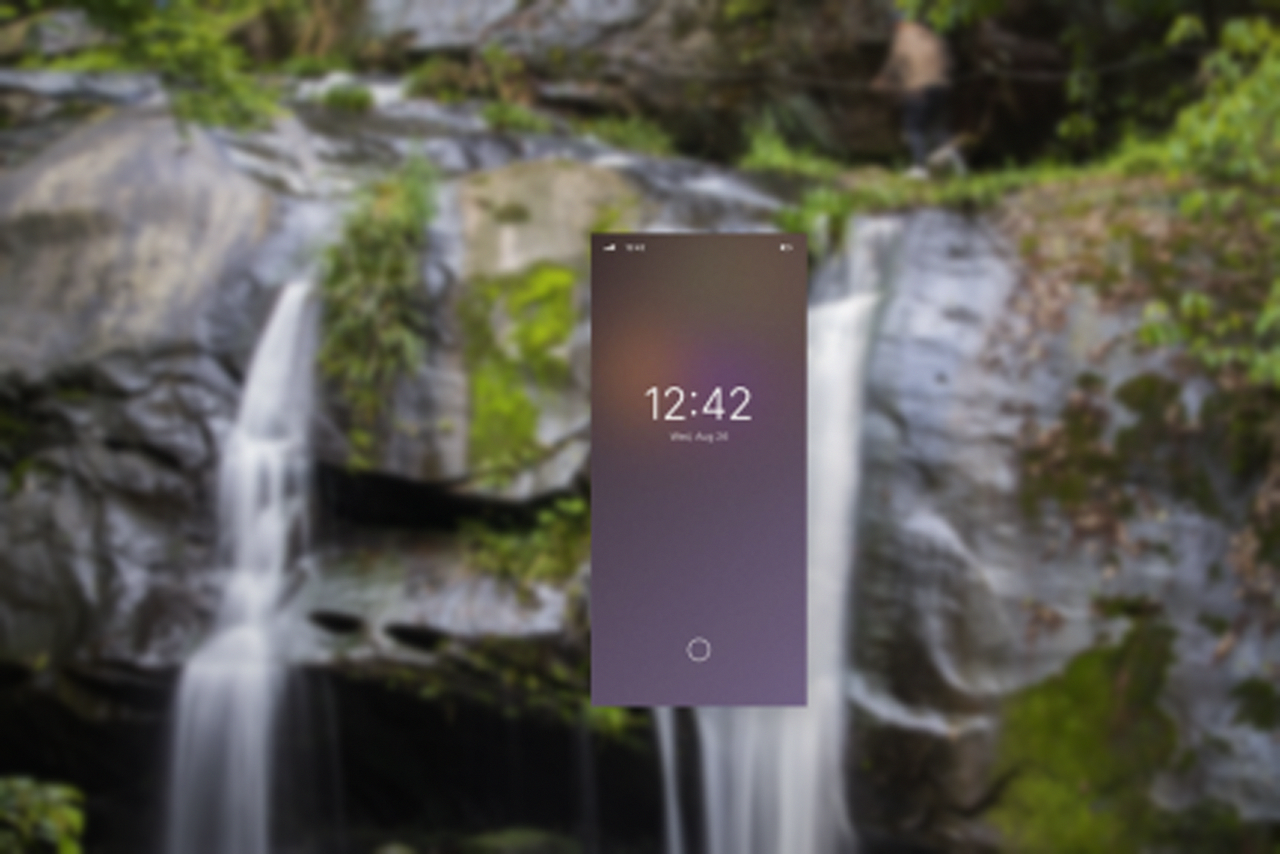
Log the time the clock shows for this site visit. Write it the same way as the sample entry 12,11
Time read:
12,42
